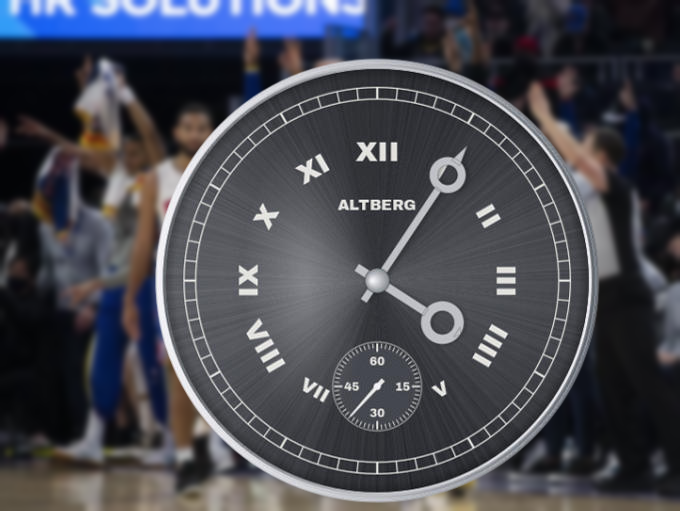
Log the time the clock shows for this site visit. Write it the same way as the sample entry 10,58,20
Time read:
4,05,37
